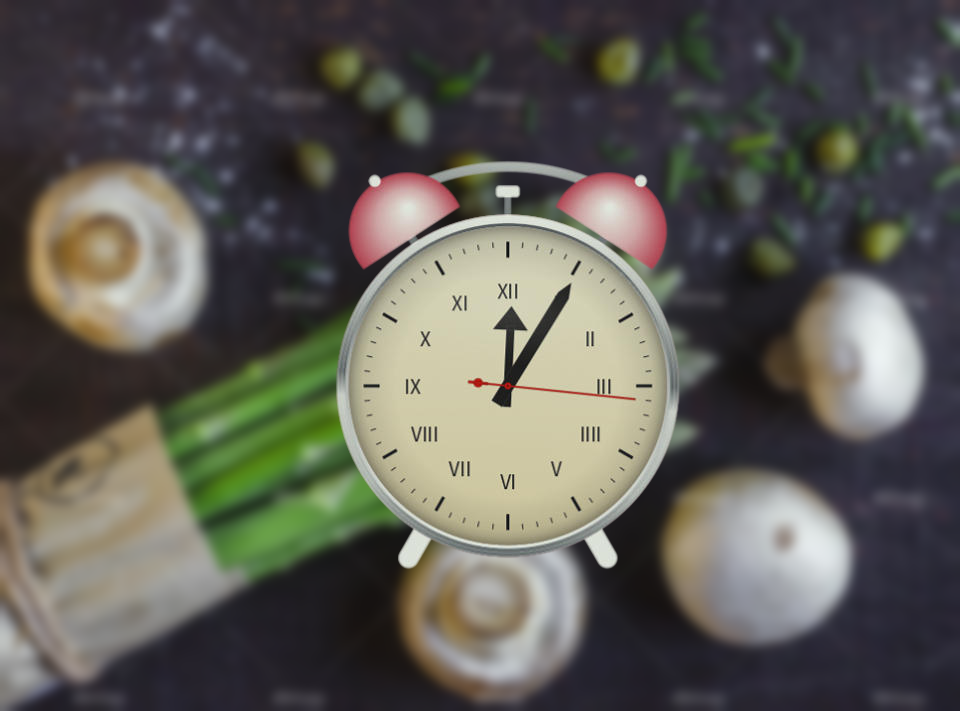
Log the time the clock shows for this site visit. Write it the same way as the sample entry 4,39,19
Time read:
12,05,16
